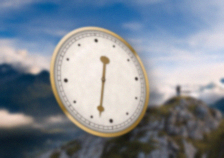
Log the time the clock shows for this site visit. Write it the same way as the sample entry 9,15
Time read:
12,33
